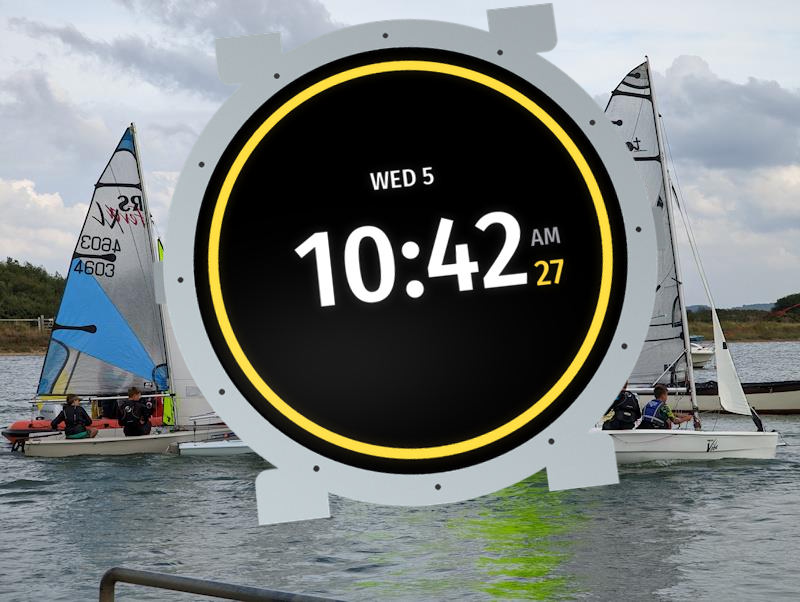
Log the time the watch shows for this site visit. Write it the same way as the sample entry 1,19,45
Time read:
10,42,27
